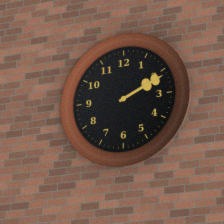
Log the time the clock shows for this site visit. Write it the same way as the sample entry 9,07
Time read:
2,11
